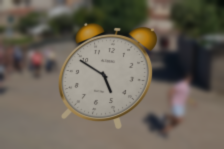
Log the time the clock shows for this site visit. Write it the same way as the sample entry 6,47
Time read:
4,49
